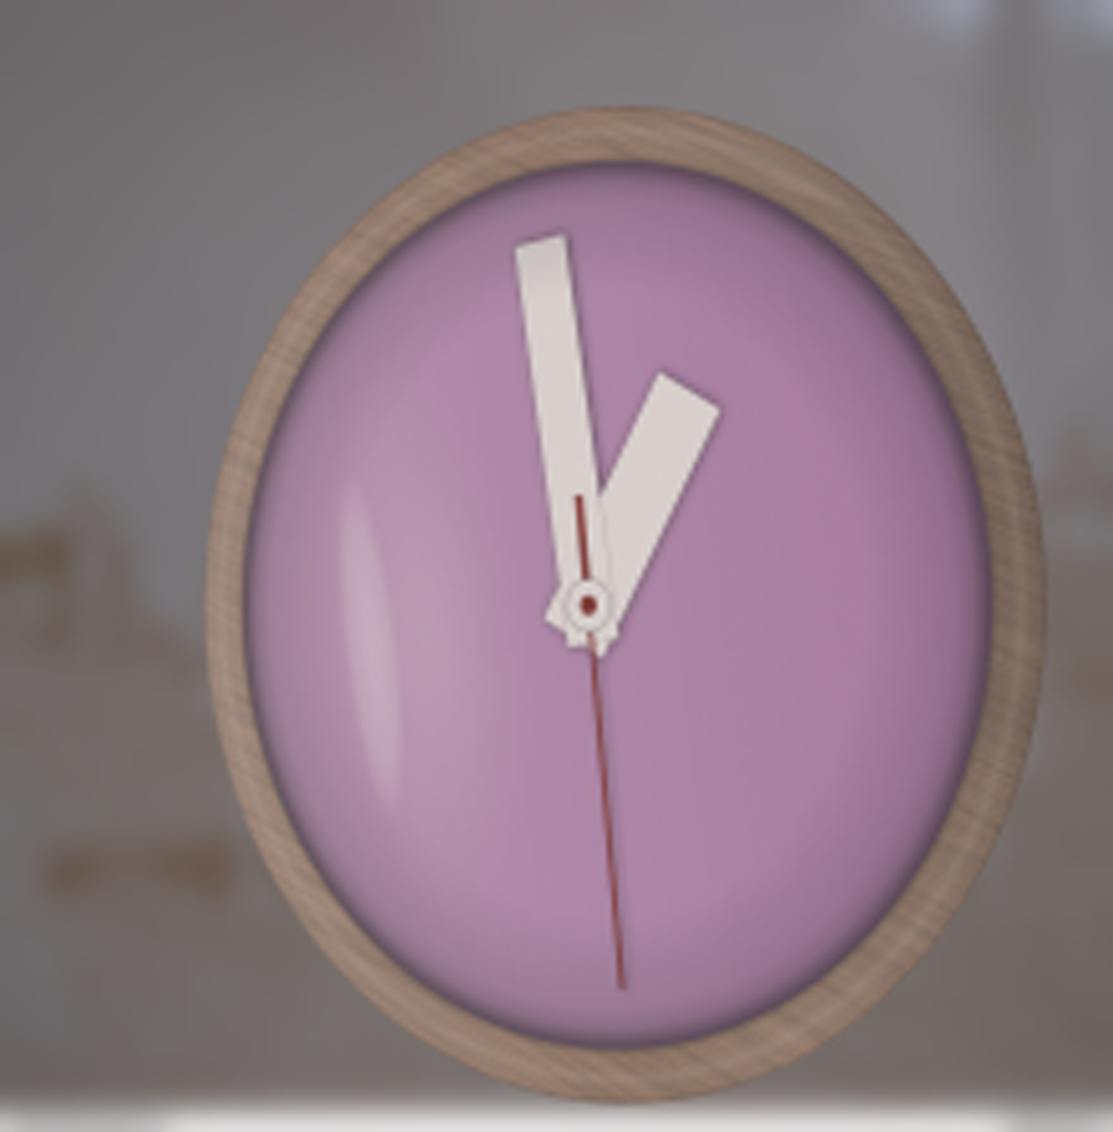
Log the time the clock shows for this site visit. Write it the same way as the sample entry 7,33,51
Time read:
12,58,29
